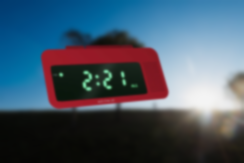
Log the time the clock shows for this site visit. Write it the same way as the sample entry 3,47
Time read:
2,21
